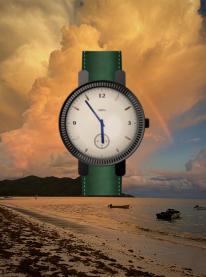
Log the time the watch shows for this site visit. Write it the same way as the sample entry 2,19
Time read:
5,54
